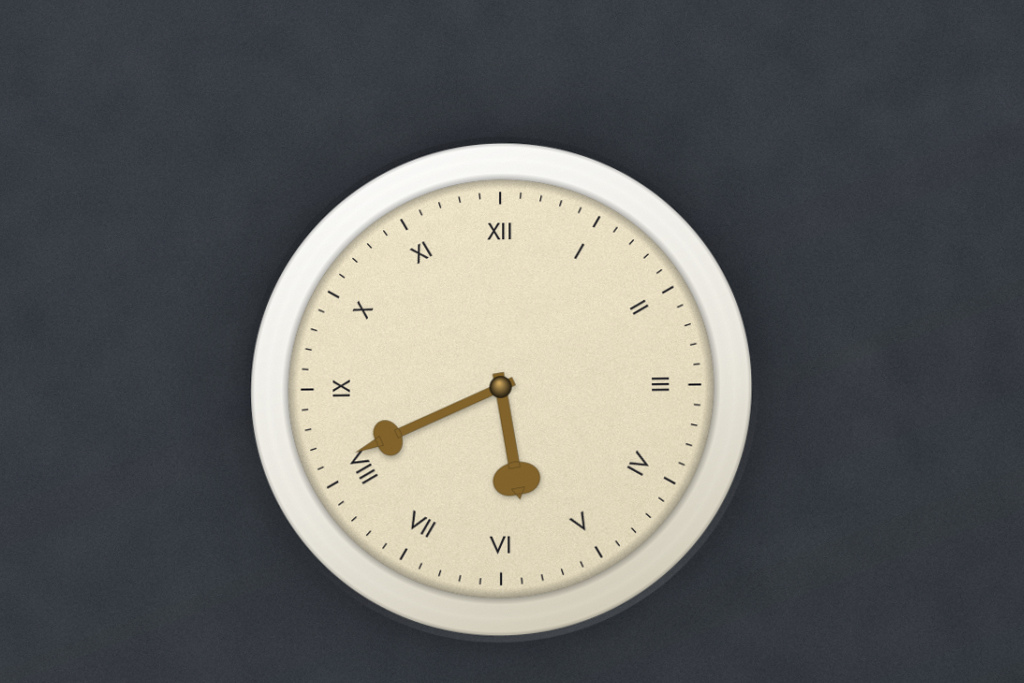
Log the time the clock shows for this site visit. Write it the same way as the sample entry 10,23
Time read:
5,41
